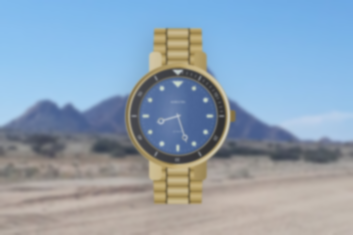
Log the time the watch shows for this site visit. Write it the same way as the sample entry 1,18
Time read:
8,27
